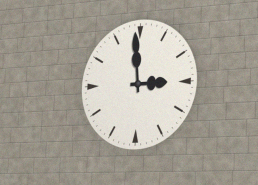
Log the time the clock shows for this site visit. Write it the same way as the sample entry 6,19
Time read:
2,59
